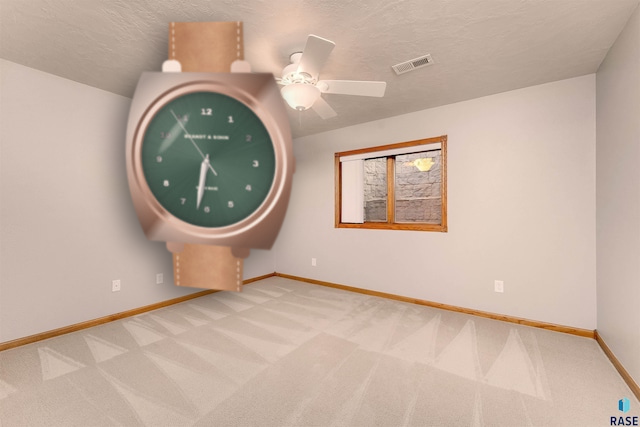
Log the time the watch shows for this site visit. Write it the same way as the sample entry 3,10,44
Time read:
6,31,54
